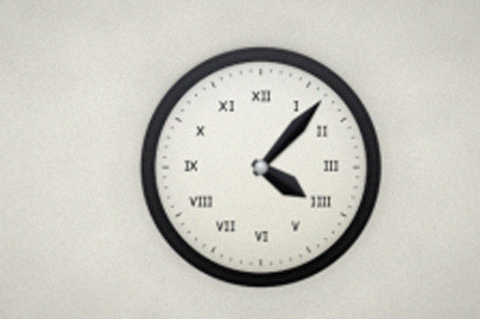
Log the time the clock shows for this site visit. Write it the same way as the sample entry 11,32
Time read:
4,07
